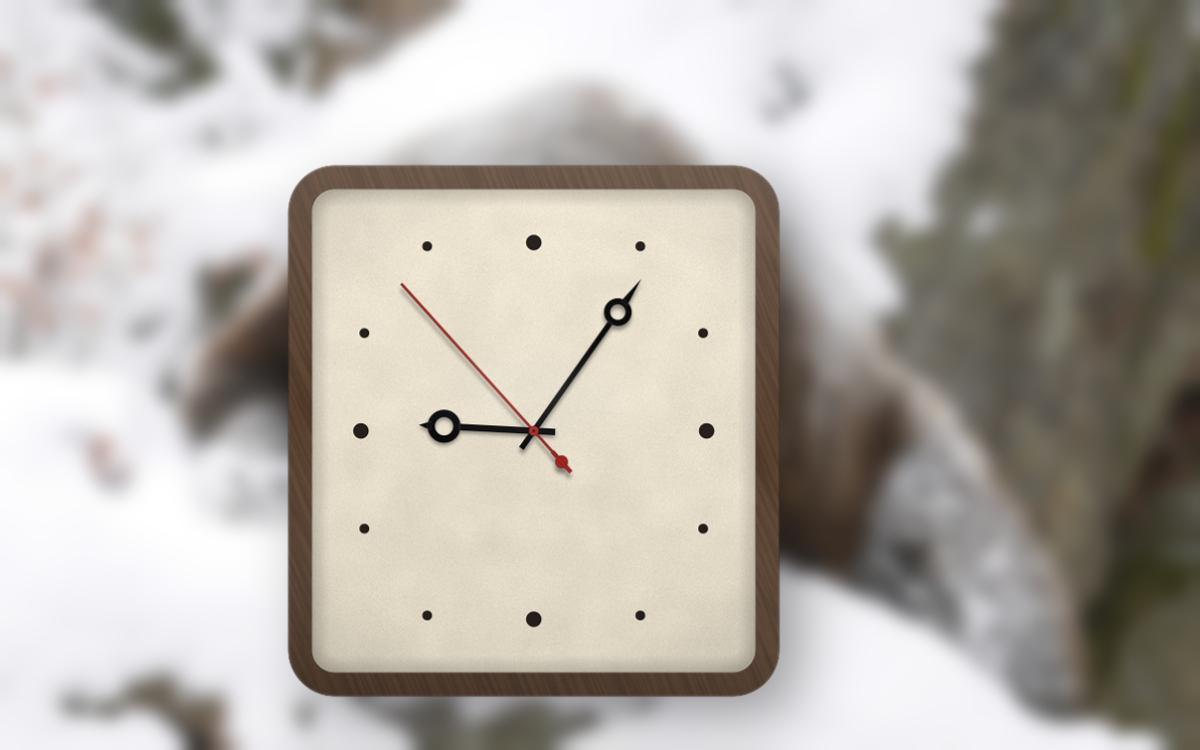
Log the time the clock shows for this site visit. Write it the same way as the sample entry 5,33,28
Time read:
9,05,53
